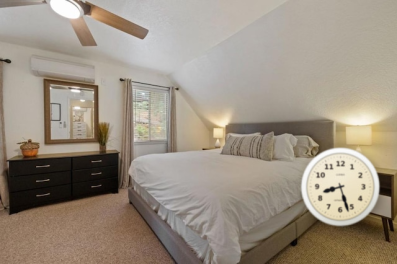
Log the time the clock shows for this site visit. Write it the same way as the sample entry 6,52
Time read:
8,27
